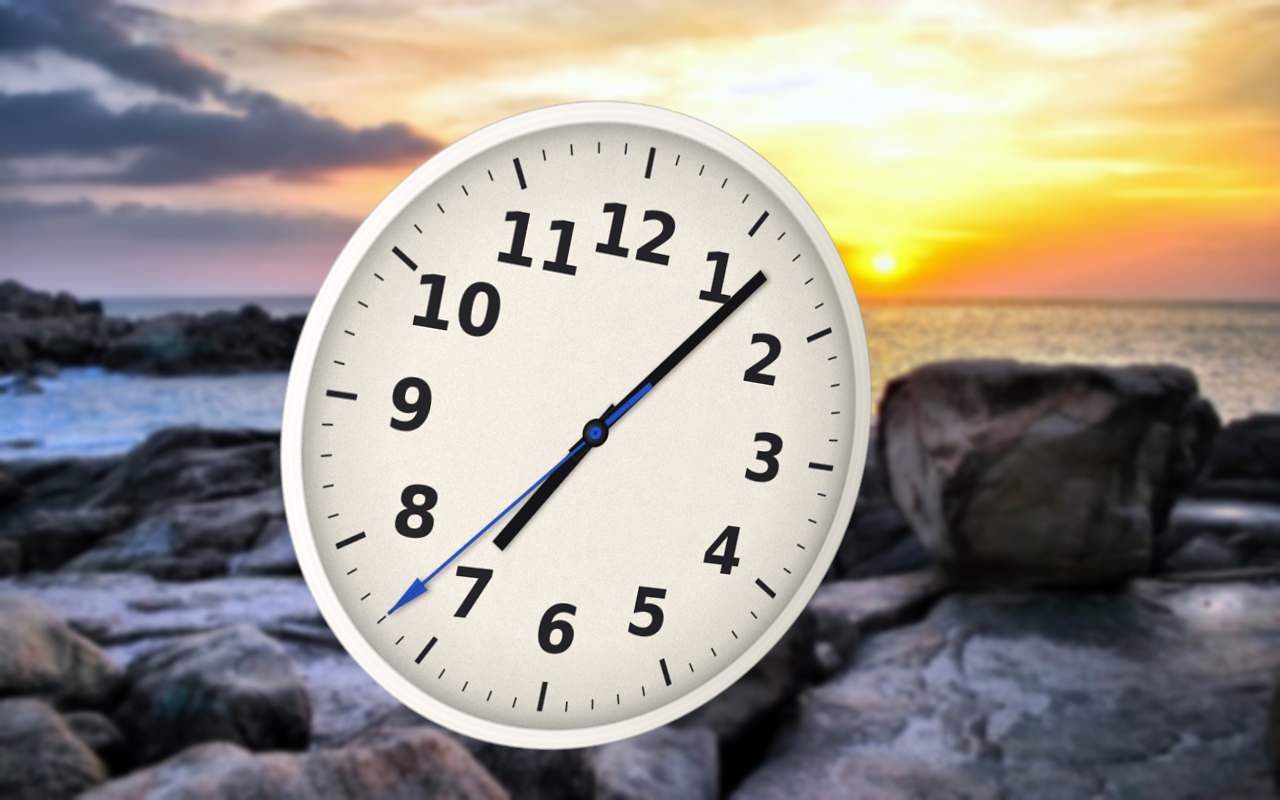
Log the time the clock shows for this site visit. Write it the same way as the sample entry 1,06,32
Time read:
7,06,37
